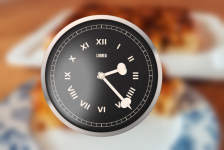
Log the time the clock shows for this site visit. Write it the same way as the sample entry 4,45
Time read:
2,23
